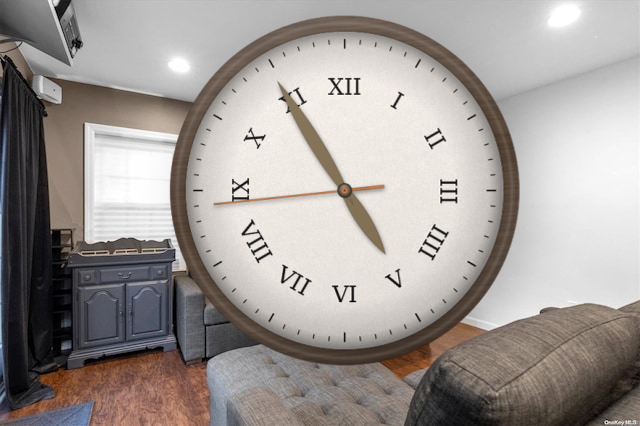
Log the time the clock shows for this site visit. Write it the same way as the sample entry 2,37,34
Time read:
4,54,44
